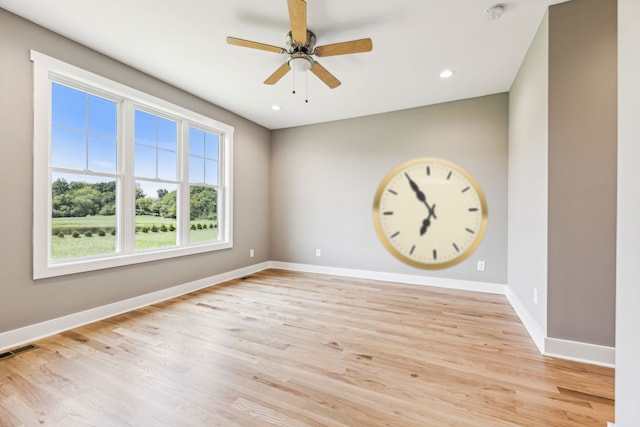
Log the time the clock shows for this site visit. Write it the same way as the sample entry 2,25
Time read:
6,55
